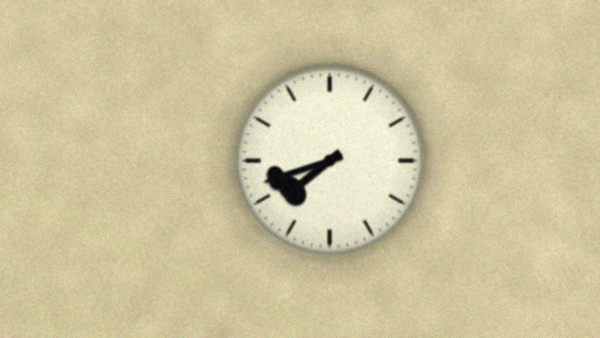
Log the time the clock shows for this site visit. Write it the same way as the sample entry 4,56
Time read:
7,42
